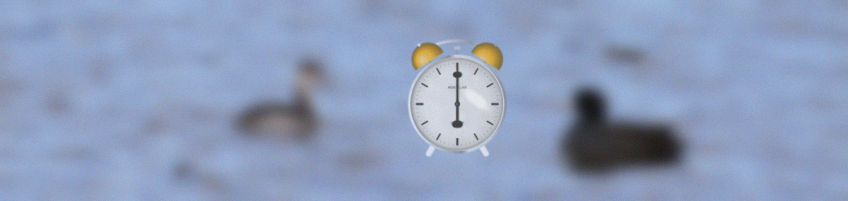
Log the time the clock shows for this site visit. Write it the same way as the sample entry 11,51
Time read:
6,00
